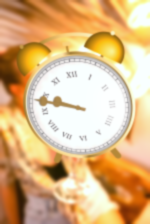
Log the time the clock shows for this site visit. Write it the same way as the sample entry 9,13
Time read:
9,48
